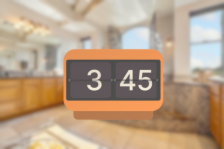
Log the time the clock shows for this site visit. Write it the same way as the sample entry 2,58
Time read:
3,45
